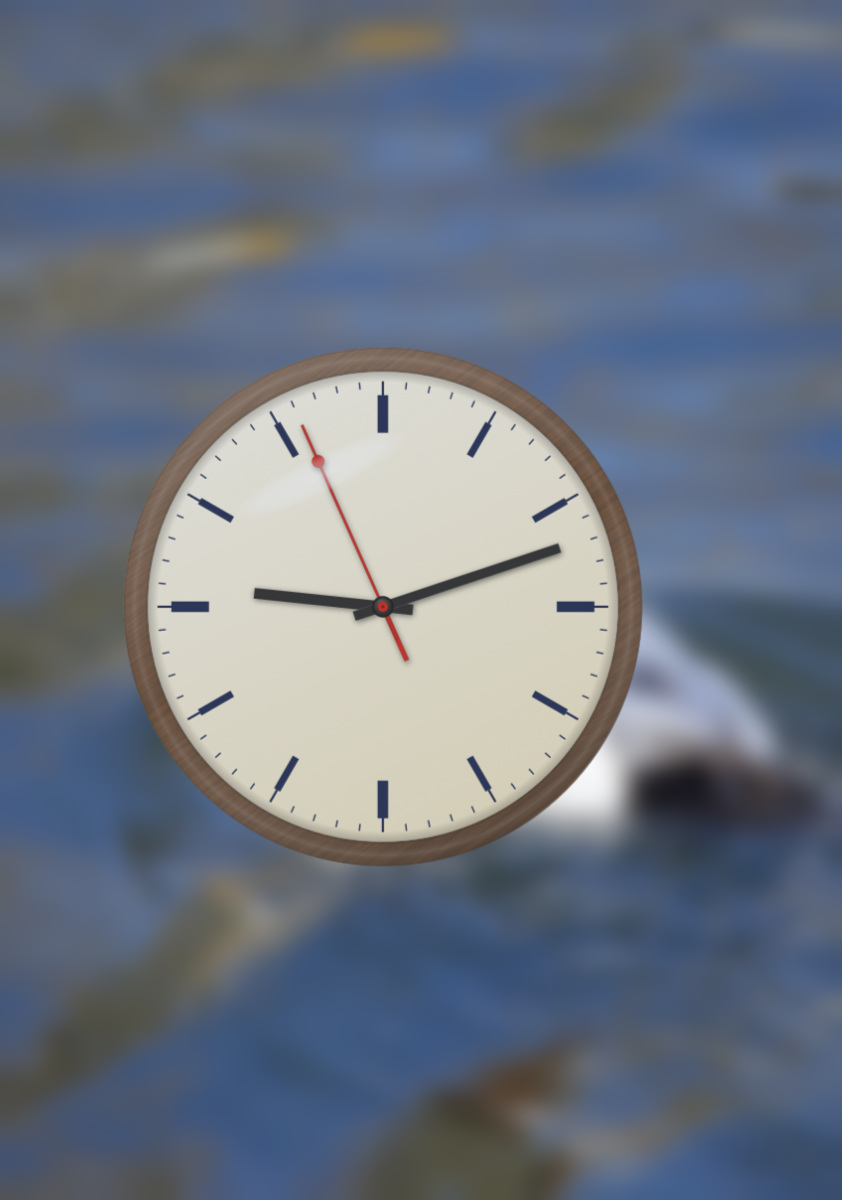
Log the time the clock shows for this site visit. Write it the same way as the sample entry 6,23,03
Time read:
9,11,56
